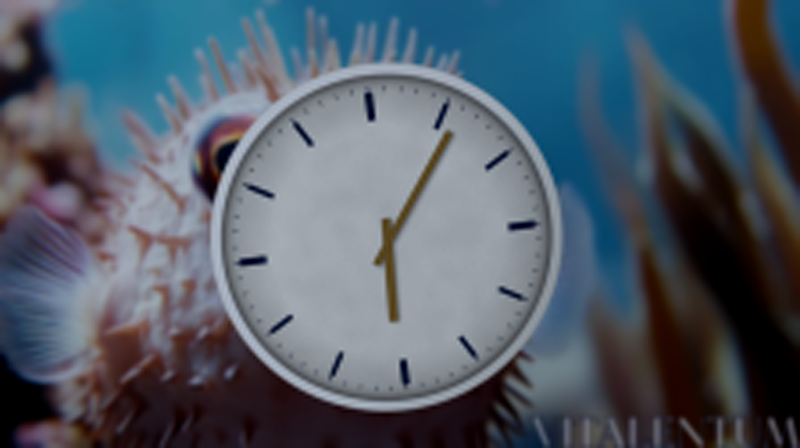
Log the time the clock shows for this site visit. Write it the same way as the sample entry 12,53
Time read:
6,06
